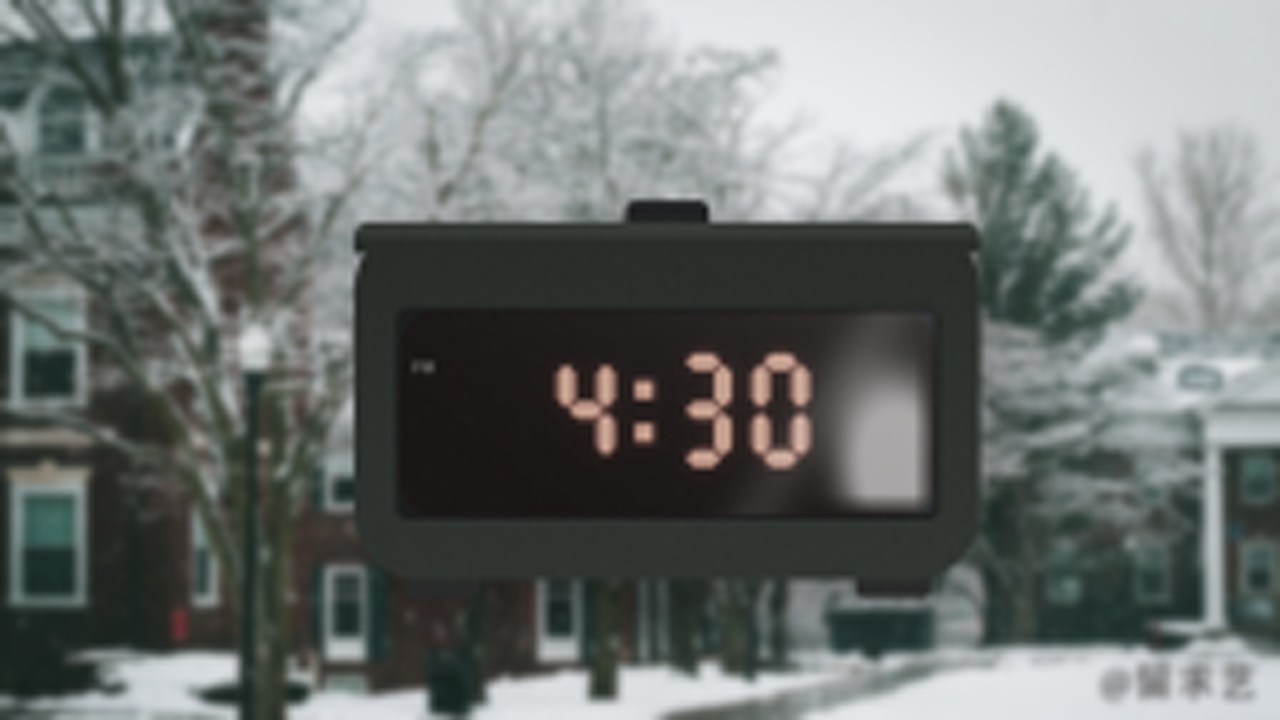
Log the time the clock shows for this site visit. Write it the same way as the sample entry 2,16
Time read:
4,30
